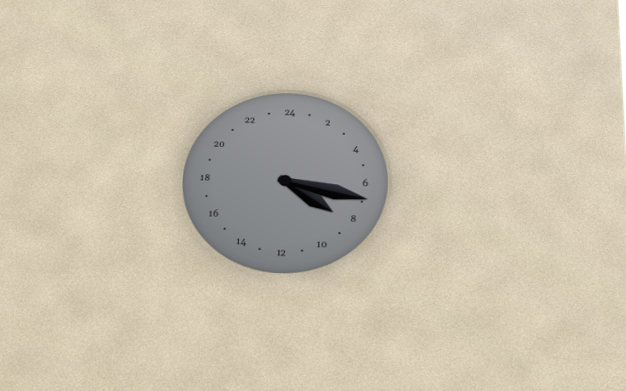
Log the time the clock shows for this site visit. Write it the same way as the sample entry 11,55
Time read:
8,17
